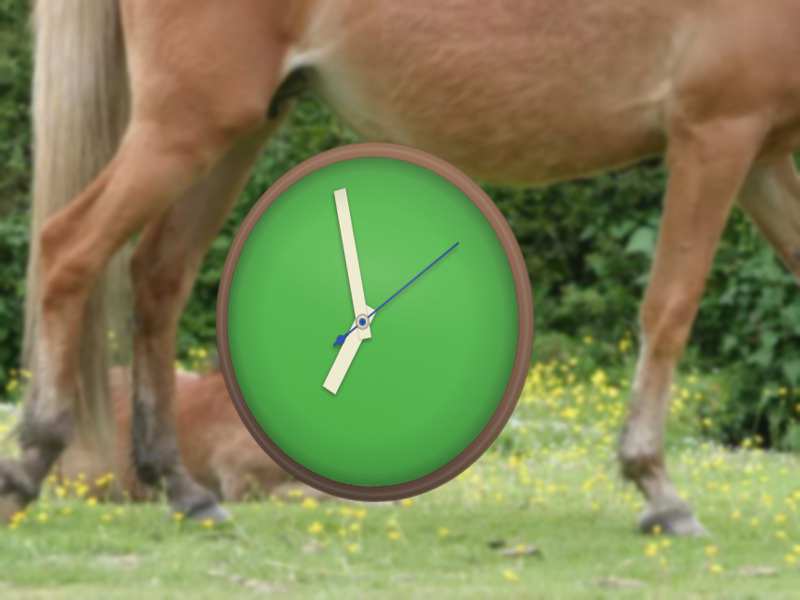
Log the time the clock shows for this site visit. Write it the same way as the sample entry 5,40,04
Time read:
6,58,09
